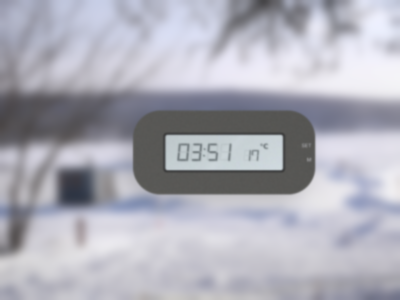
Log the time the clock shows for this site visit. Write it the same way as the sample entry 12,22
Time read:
3,51
